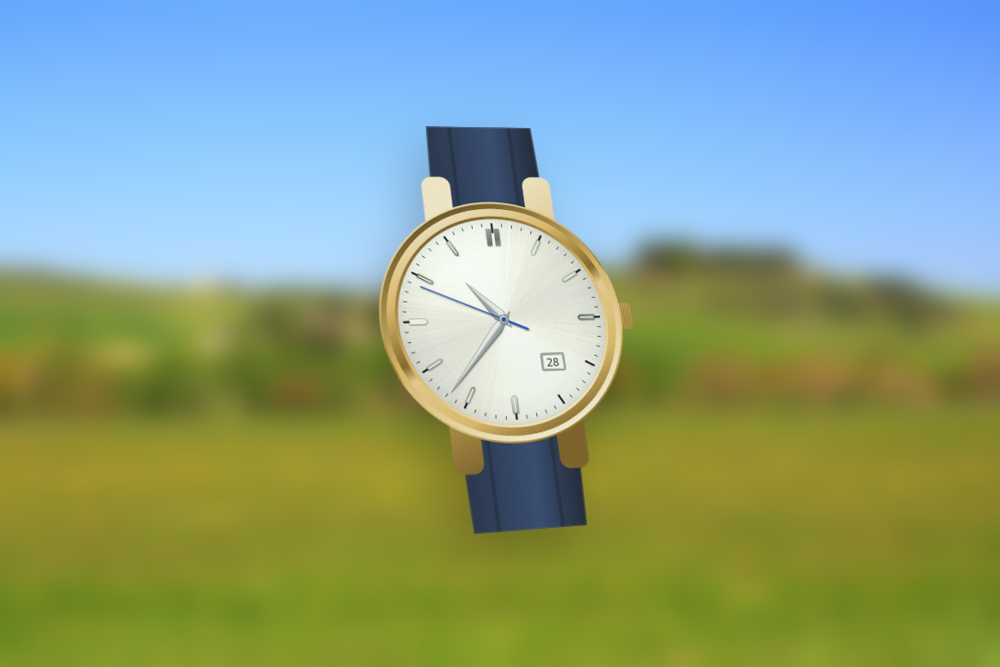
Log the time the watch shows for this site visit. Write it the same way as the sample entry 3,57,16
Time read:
10,36,49
